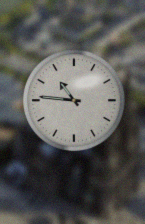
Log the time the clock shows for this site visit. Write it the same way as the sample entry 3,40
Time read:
10,46
